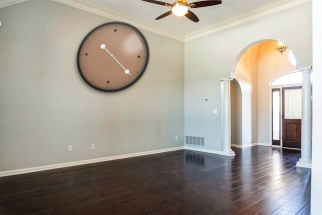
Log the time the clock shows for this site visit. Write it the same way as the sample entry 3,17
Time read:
10,22
